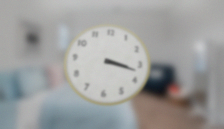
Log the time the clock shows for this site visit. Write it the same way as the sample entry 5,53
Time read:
3,17
